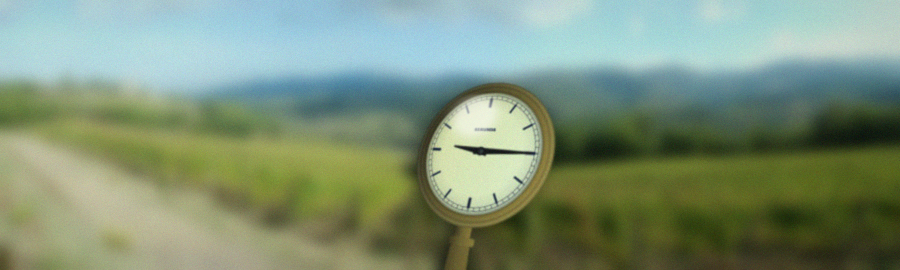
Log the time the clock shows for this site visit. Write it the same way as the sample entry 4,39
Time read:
9,15
